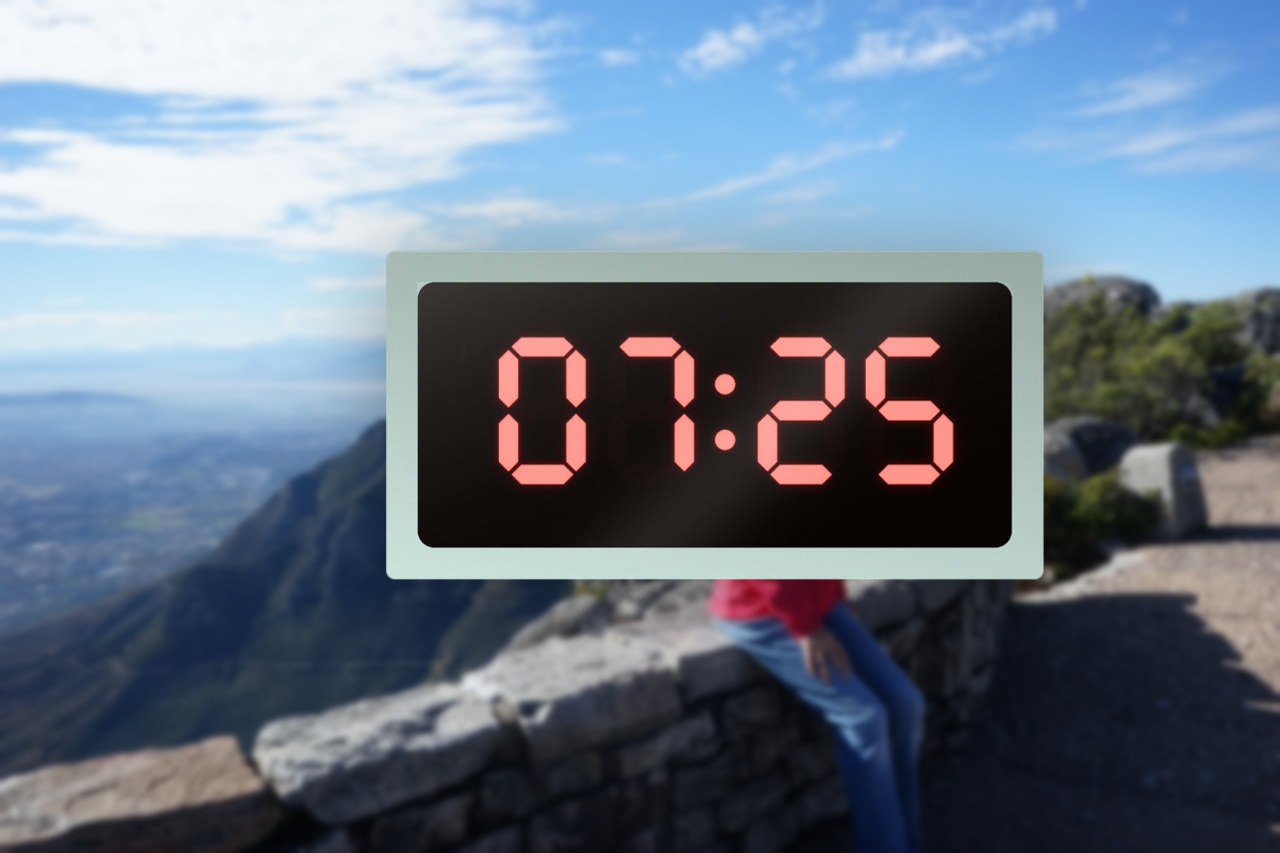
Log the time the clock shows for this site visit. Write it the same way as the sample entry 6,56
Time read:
7,25
